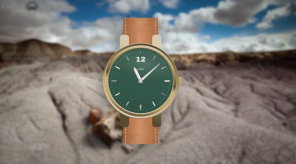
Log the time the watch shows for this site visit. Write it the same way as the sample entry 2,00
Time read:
11,08
